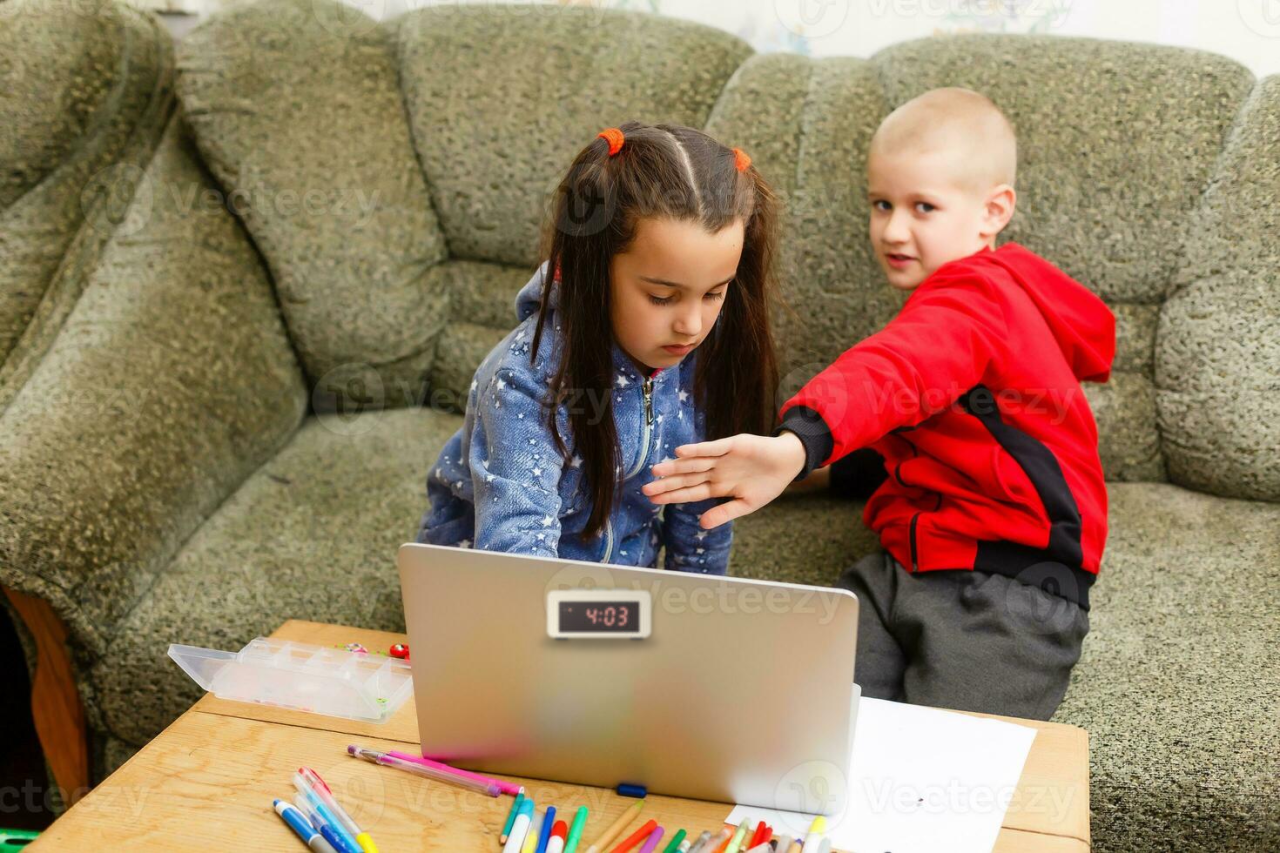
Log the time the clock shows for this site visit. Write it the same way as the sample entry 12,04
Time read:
4,03
